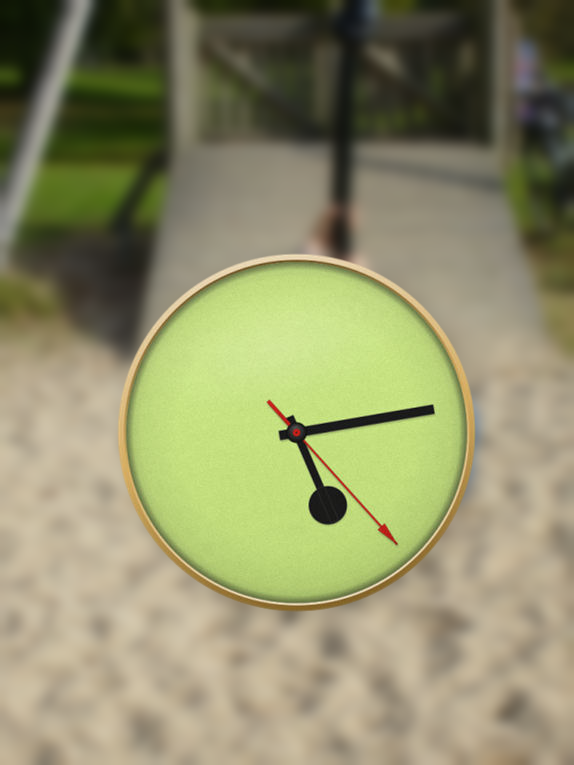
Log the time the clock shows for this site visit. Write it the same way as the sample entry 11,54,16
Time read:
5,13,23
